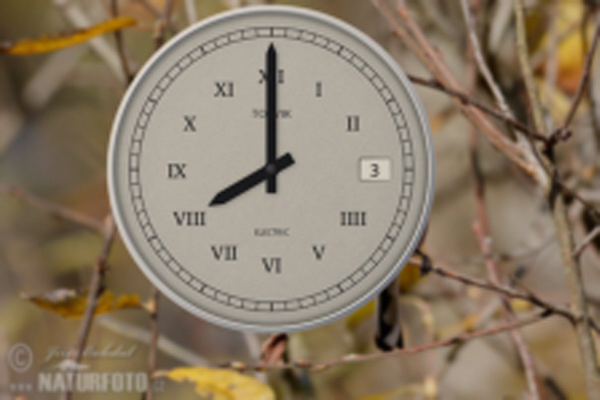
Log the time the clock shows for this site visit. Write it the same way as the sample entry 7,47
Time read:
8,00
